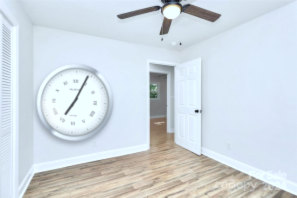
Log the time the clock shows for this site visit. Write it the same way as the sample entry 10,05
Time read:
7,04
